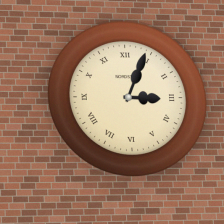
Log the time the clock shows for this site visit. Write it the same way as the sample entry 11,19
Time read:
3,04
